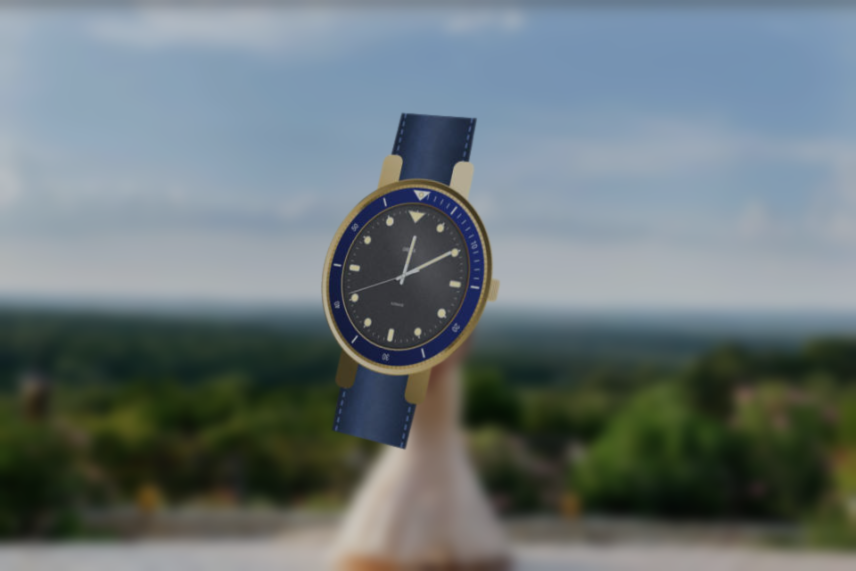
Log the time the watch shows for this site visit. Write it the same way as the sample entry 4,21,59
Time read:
12,09,41
